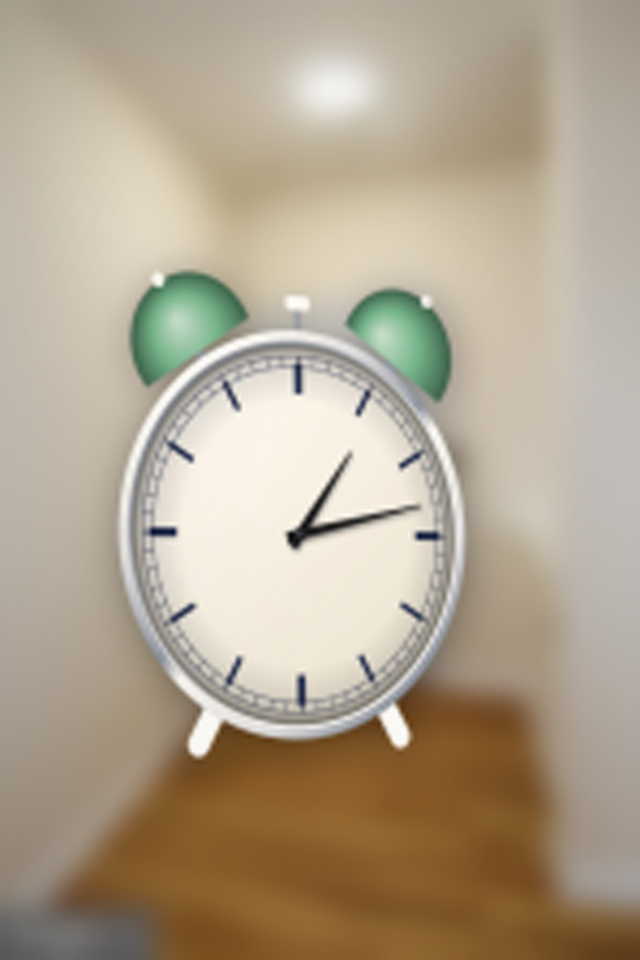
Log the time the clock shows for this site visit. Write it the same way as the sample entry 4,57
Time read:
1,13
